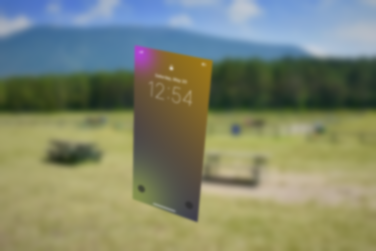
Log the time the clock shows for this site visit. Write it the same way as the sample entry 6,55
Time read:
12,54
